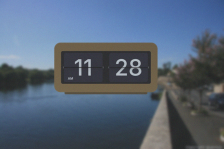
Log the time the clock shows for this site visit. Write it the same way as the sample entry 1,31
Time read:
11,28
